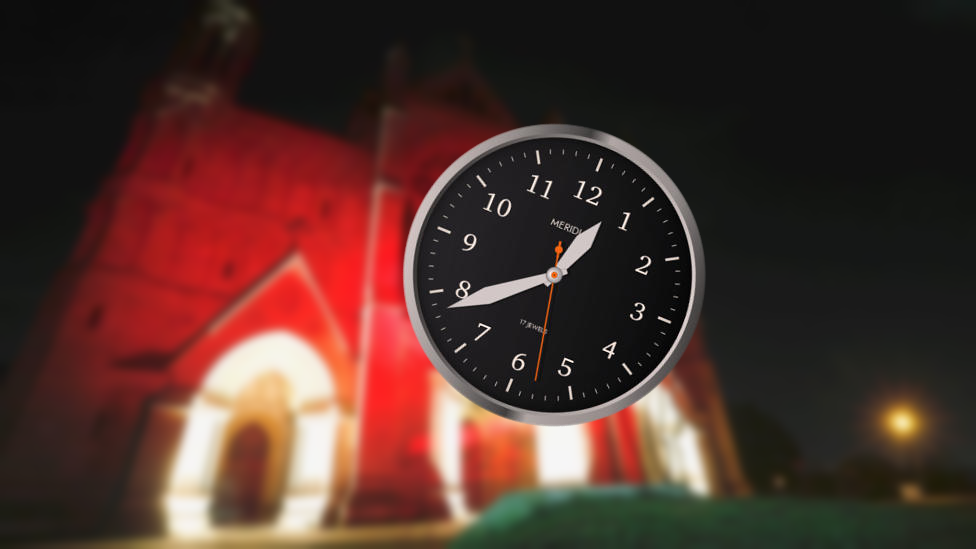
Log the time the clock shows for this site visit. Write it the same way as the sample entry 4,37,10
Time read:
12,38,28
